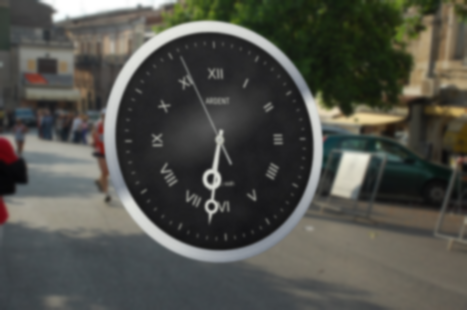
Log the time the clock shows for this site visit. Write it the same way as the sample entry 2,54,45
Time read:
6,31,56
